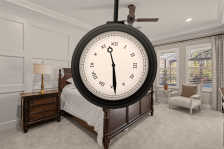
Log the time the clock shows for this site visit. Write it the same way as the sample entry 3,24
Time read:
11,29
